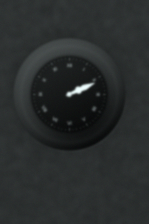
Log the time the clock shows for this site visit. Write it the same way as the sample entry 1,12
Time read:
2,11
